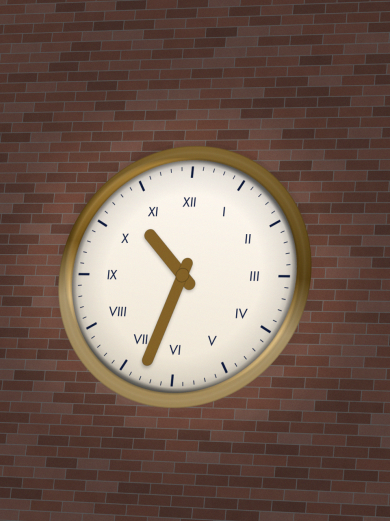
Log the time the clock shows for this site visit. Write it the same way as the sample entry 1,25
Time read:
10,33
